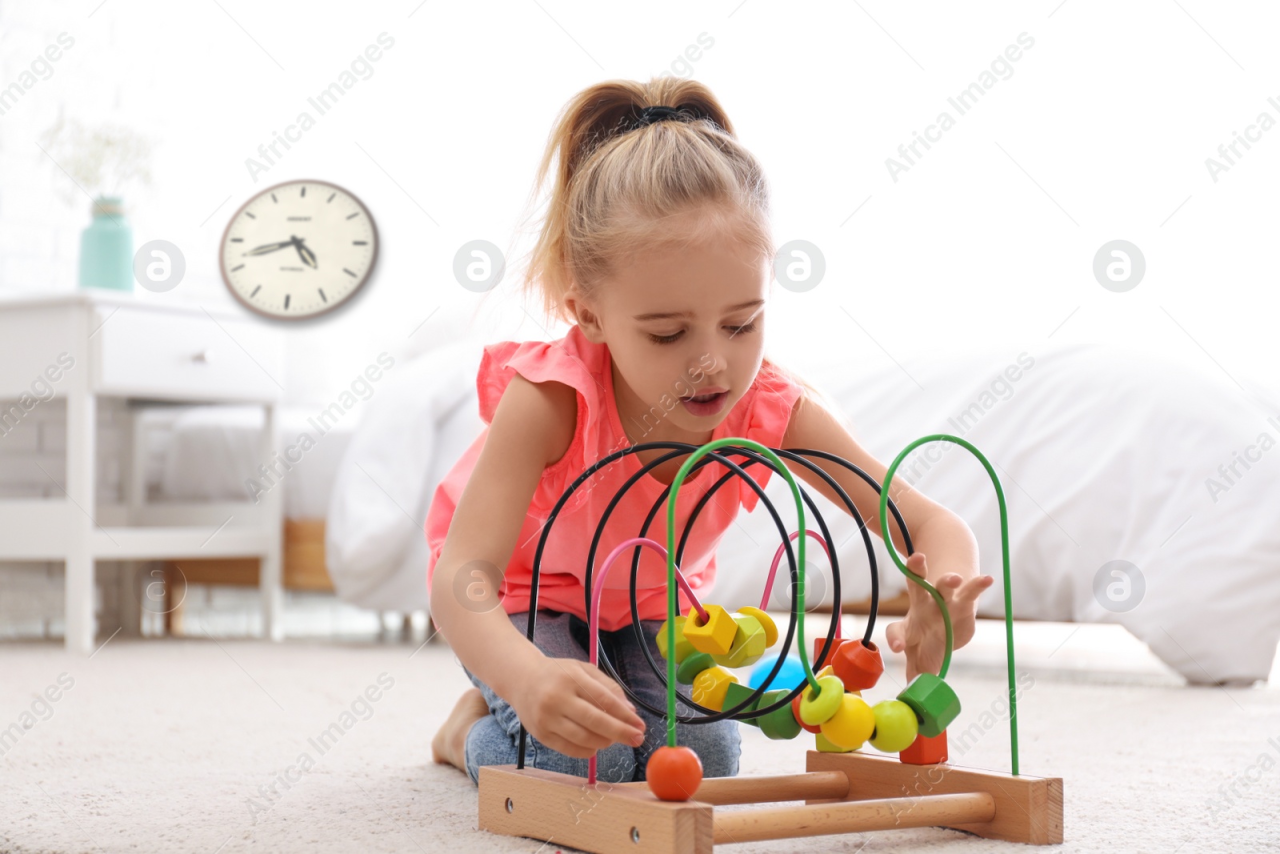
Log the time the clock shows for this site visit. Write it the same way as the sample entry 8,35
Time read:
4,42
